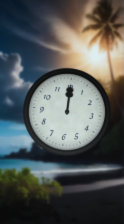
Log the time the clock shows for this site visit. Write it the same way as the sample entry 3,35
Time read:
12,00
